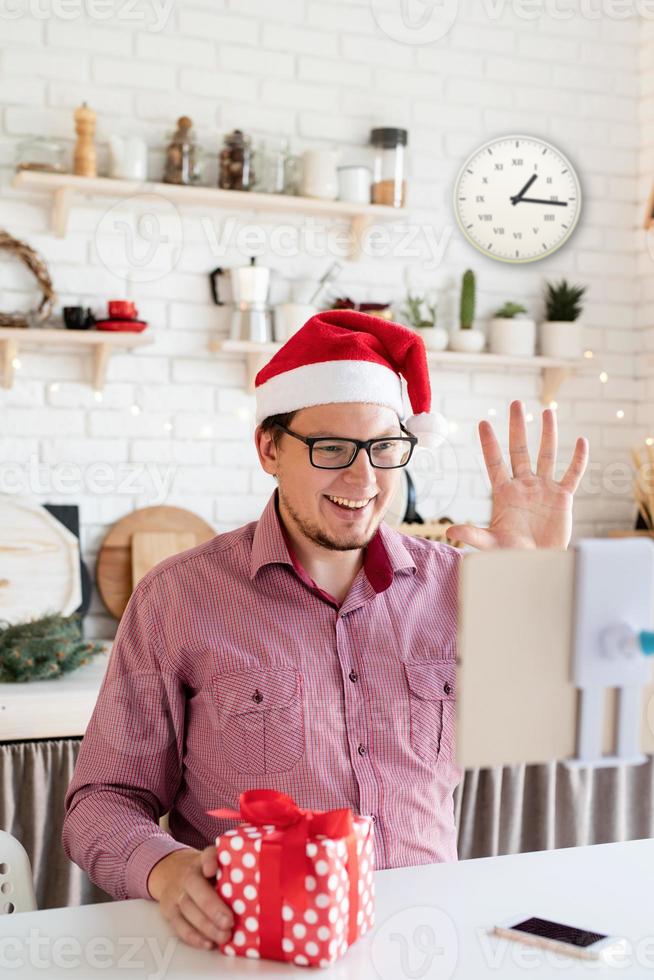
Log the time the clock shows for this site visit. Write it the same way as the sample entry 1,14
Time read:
1,16
